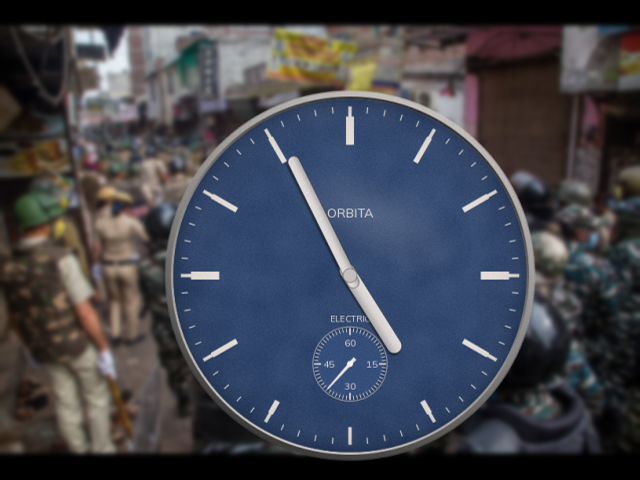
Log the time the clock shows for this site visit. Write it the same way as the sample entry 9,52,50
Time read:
4,55,37
